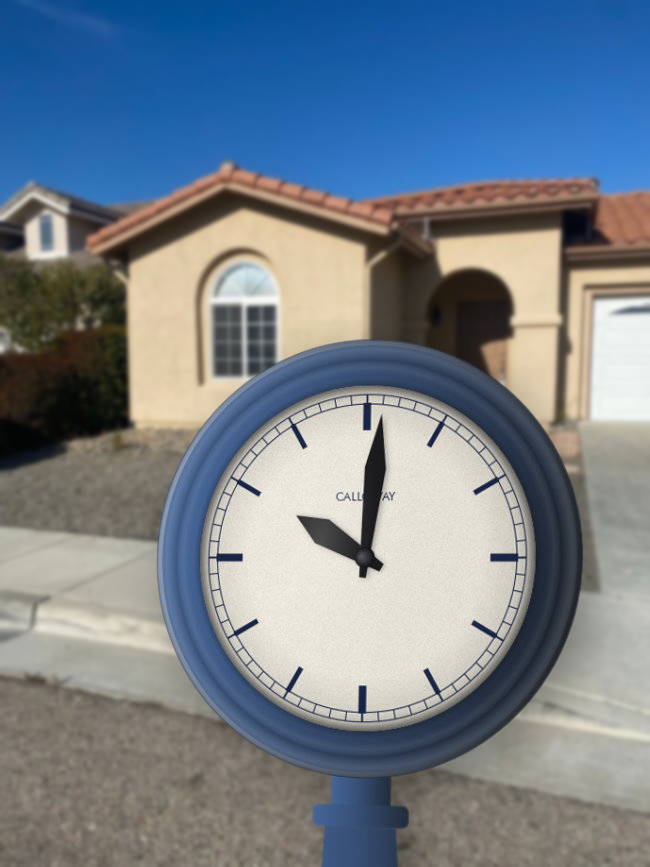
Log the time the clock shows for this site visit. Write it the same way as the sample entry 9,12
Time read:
10,01
